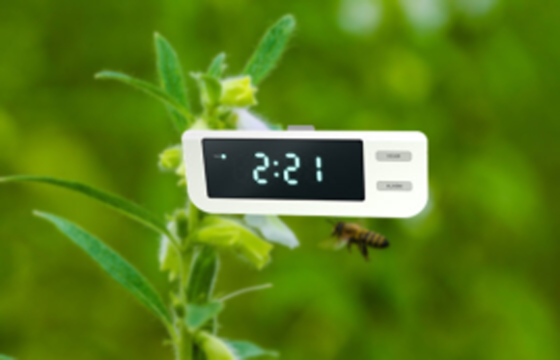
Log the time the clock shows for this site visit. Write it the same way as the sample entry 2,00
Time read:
2,21
